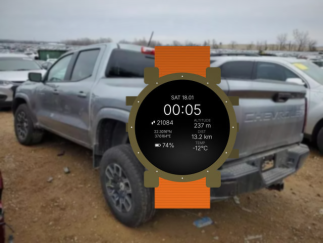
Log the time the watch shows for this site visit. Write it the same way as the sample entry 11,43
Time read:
0,05
